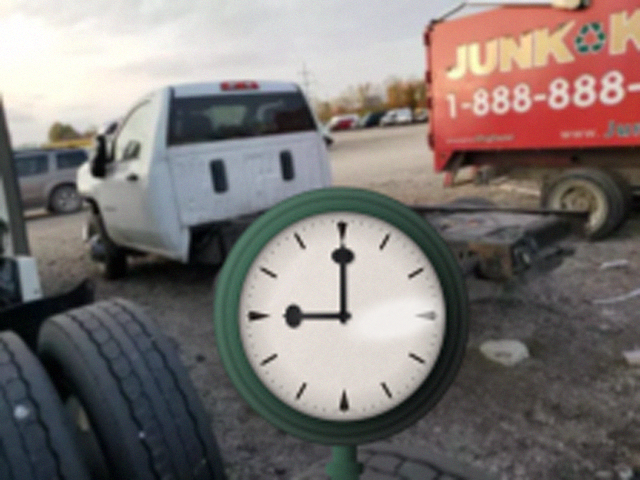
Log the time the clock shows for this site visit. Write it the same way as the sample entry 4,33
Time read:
9,00
